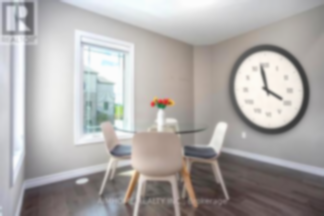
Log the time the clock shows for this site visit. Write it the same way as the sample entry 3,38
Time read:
3,58
